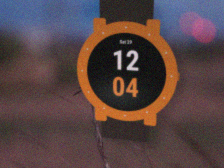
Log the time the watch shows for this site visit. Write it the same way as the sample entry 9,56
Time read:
12,04
